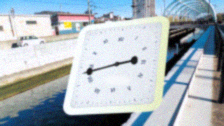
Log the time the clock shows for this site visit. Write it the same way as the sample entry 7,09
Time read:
2,43
